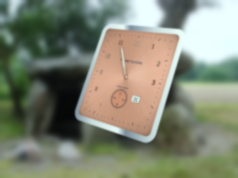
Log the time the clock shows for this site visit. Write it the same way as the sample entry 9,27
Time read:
10,55
